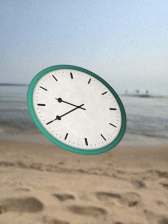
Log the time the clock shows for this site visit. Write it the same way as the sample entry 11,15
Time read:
9,40
